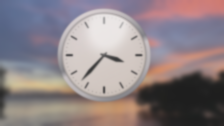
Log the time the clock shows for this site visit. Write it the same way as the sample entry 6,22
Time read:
3,37
